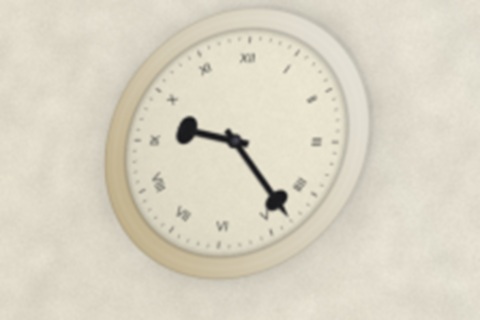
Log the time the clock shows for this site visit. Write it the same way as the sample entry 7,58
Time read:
9,23
